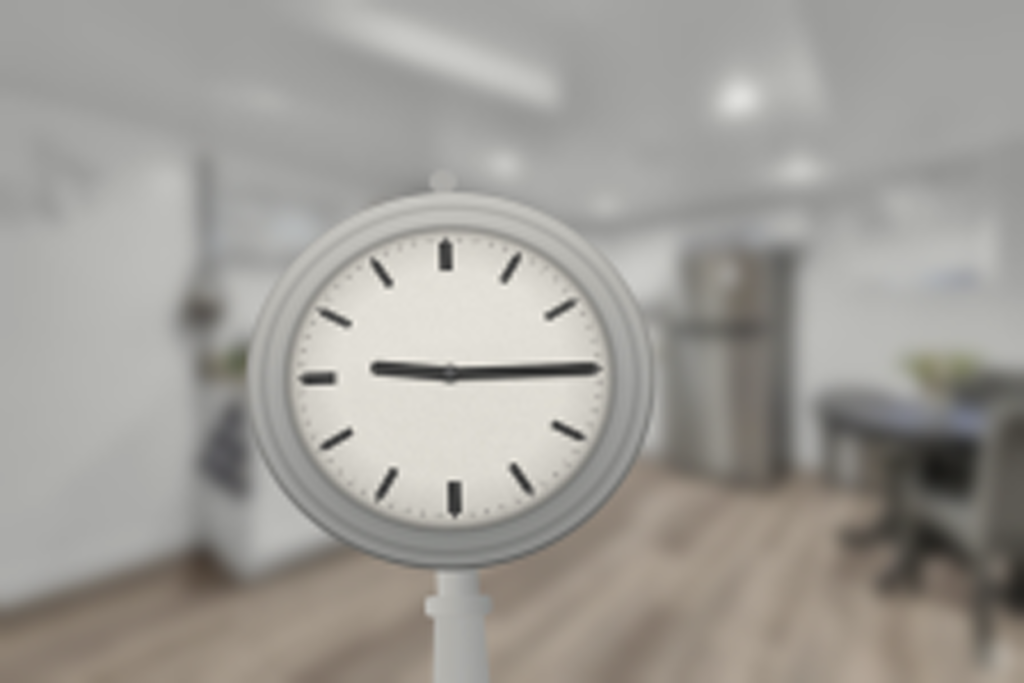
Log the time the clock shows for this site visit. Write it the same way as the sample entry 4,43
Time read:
9,15
